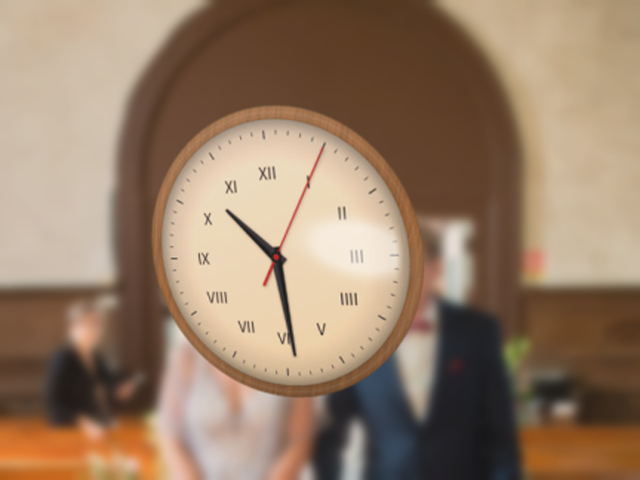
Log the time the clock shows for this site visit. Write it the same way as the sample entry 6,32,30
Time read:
10,29,05
